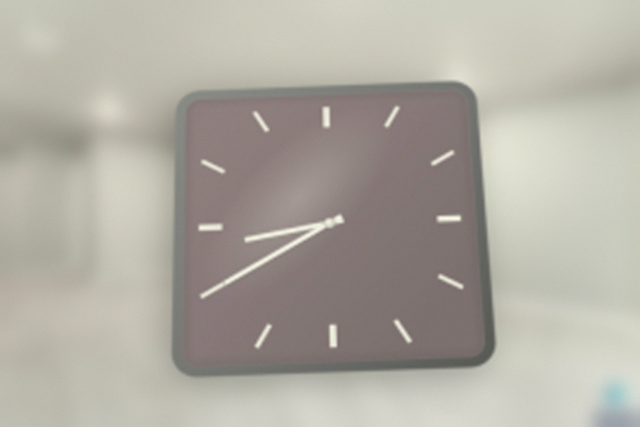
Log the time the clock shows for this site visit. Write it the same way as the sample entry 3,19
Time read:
8,40
